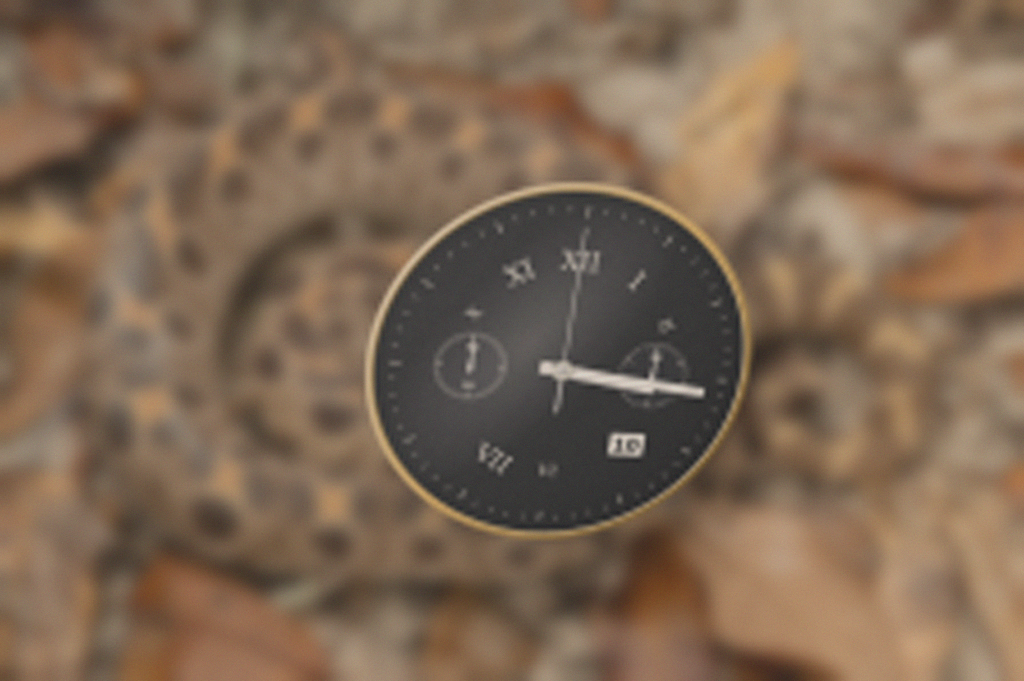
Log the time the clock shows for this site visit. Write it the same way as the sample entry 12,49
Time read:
3,16
